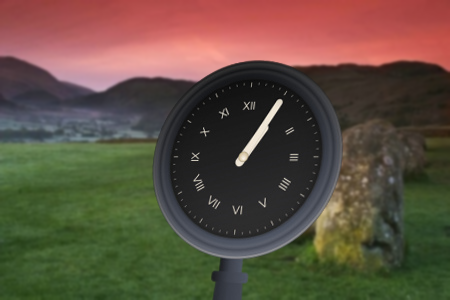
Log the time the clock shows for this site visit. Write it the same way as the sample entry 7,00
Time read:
1,05
